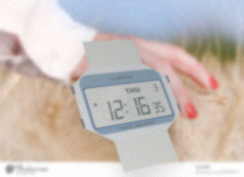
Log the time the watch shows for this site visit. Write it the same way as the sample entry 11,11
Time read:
12,16
